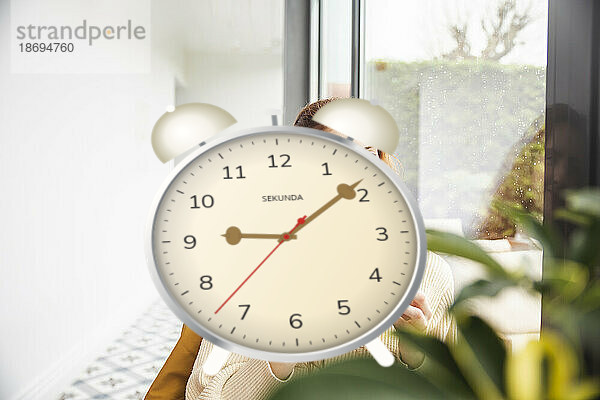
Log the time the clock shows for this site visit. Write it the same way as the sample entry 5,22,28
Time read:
9,08,37
